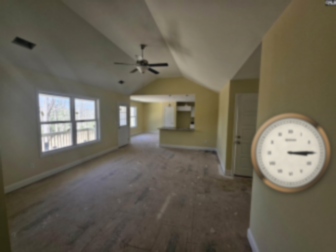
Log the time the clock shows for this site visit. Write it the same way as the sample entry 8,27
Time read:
3,15
